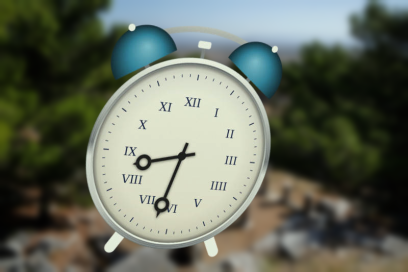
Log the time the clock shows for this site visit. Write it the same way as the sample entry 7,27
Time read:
8,32
